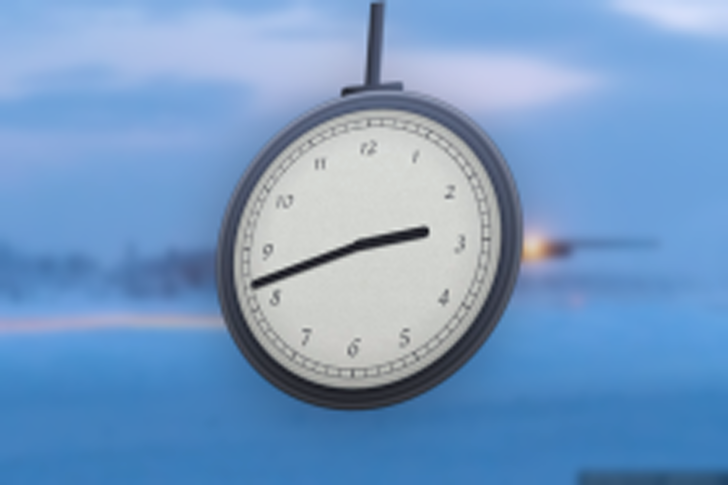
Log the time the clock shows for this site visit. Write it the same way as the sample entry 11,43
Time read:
2,42
